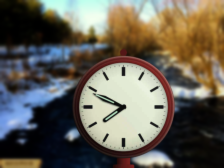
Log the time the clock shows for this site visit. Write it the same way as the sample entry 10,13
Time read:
7,49
